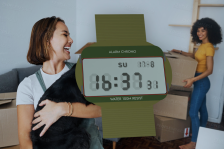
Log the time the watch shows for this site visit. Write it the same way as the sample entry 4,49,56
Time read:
16,37,31
